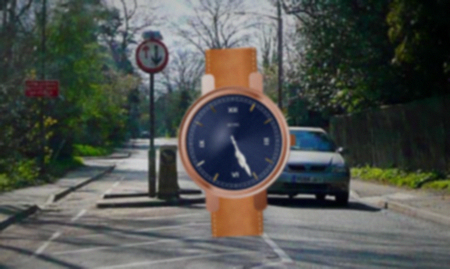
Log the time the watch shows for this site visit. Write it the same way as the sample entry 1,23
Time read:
5,26
